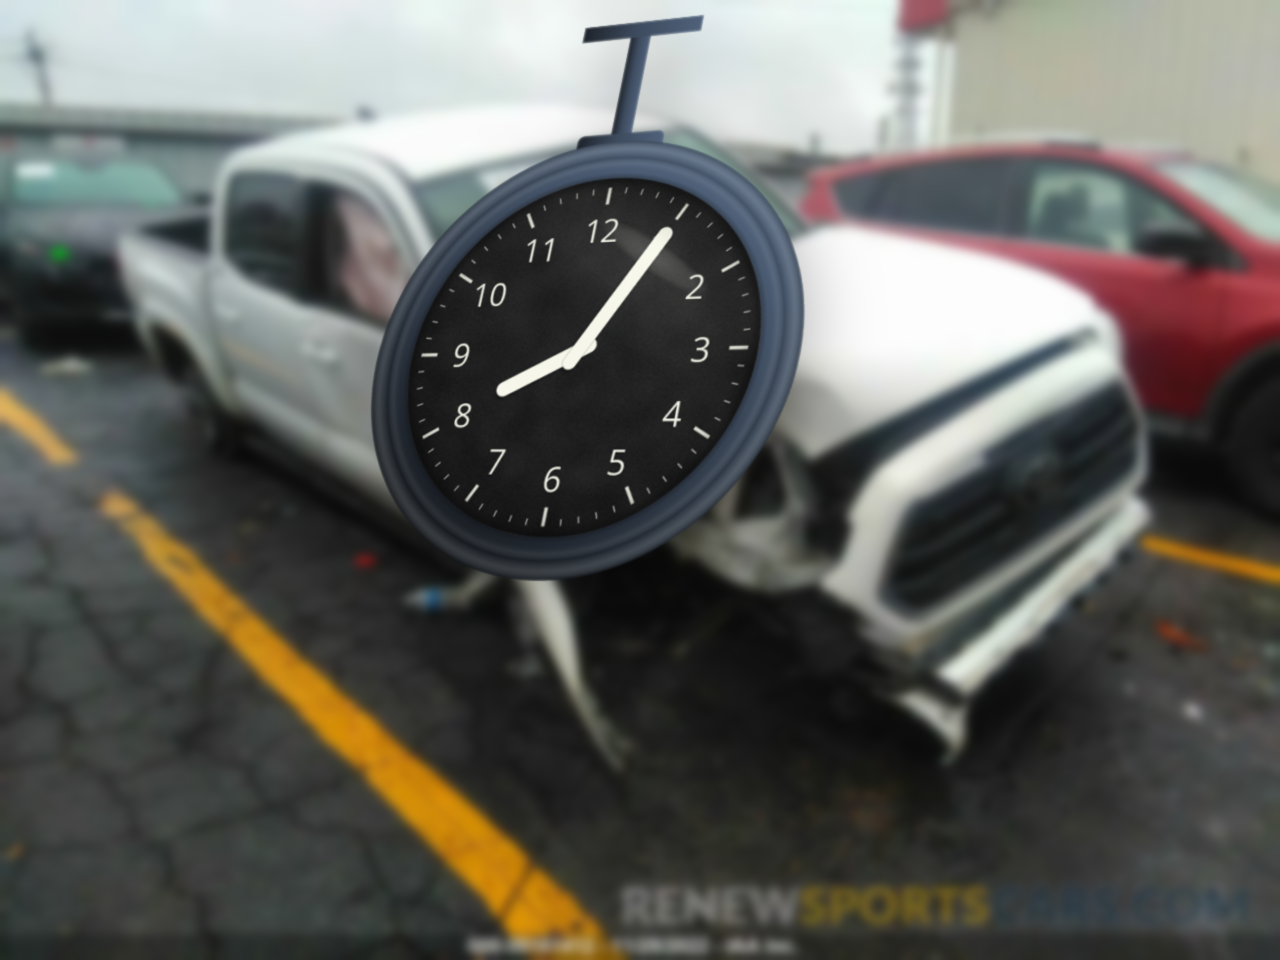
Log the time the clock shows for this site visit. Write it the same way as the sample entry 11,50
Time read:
8,05
